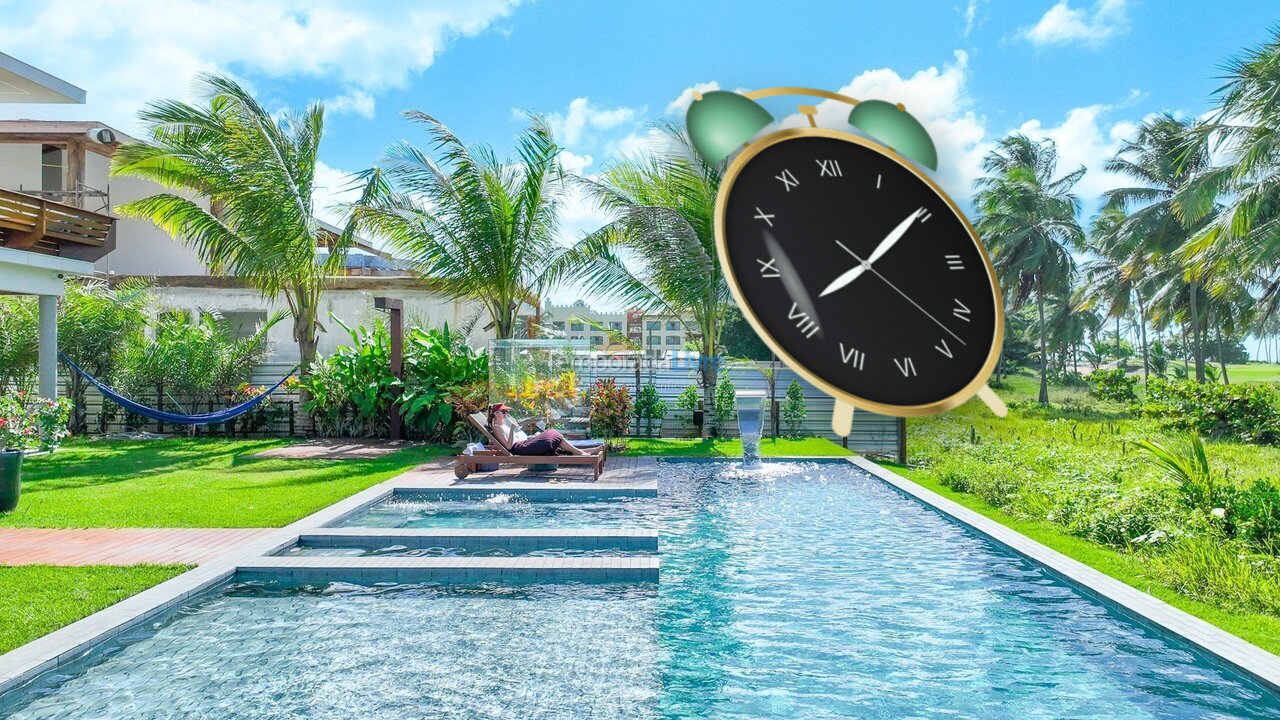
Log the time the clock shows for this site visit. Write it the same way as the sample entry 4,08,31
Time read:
8,09,23
